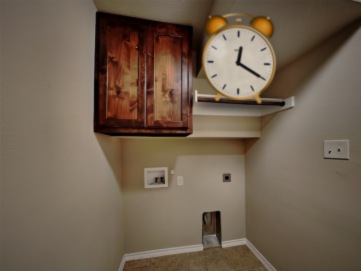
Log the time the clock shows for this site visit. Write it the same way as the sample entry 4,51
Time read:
12,20
